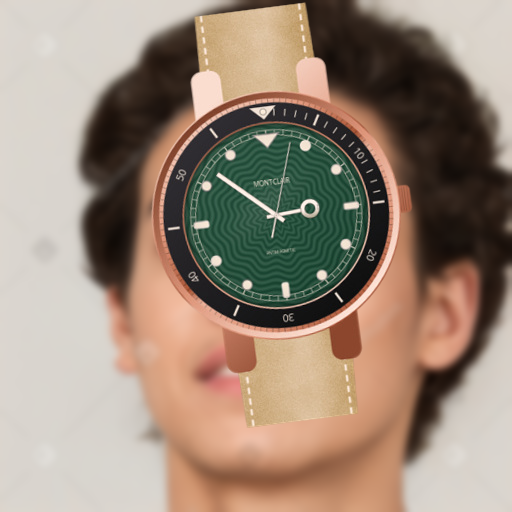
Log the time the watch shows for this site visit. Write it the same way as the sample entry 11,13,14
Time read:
2,52,03
